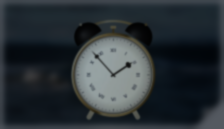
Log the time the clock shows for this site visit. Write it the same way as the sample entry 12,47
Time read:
1,53
